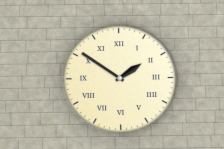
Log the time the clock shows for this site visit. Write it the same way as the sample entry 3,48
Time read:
1,51
